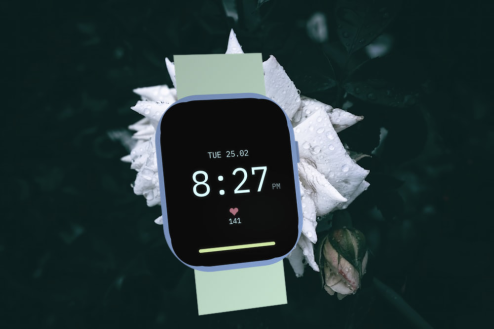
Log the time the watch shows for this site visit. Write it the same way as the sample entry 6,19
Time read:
8,27
